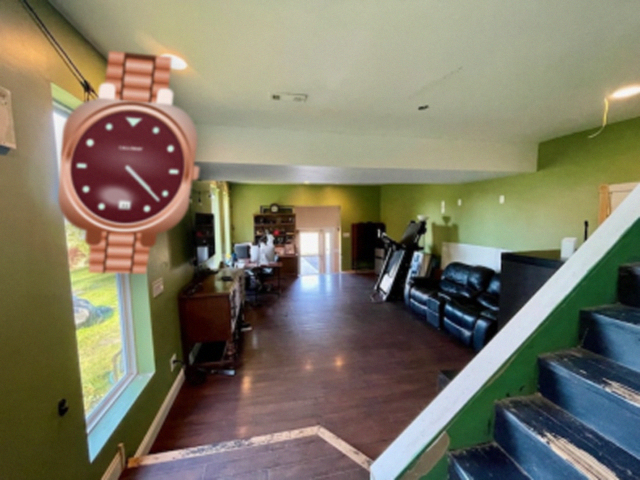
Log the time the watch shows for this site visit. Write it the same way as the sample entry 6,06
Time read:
4,22
